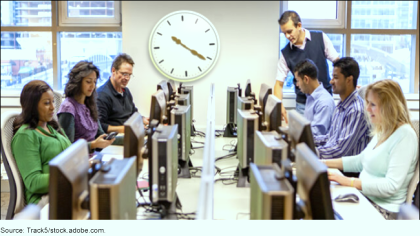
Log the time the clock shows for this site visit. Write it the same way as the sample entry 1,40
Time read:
10,21
